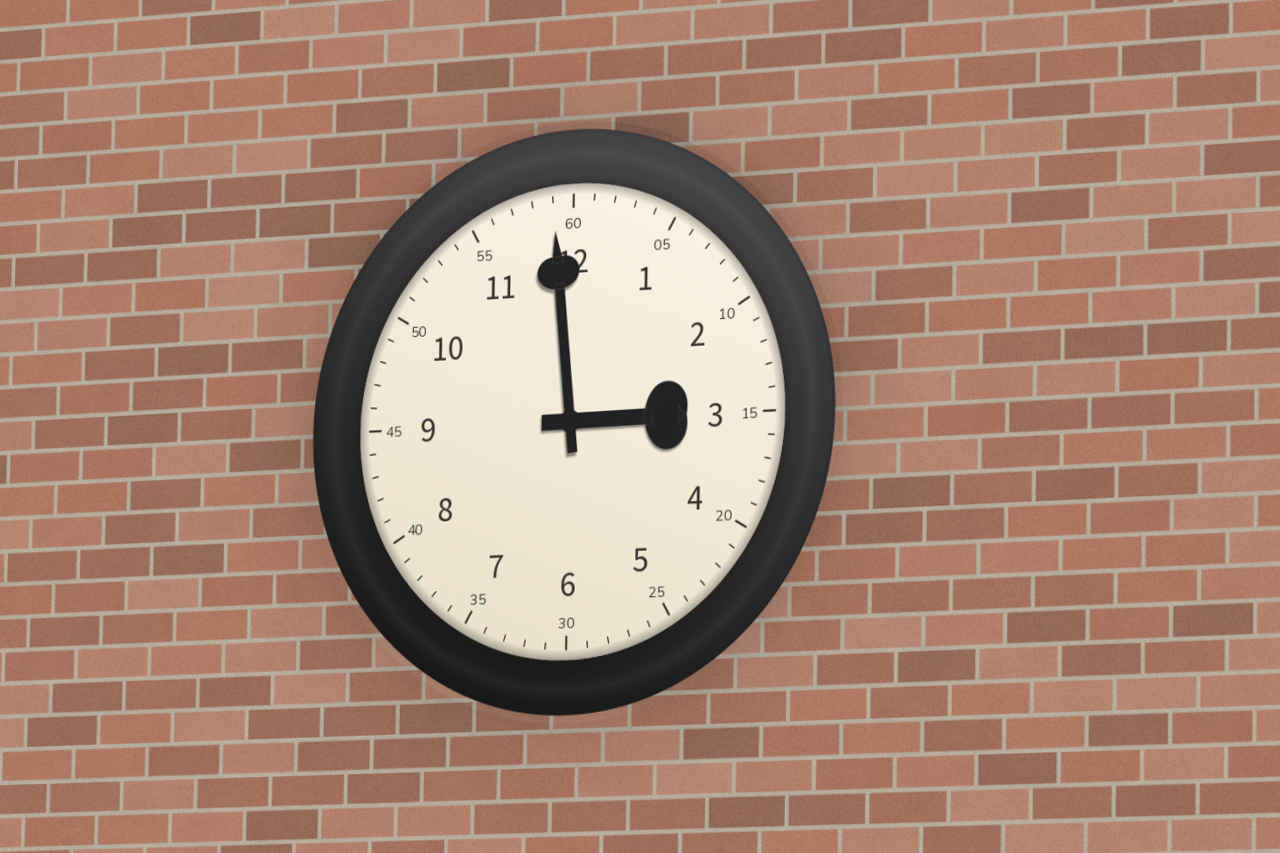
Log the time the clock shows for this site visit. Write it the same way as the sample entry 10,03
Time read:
2,59
